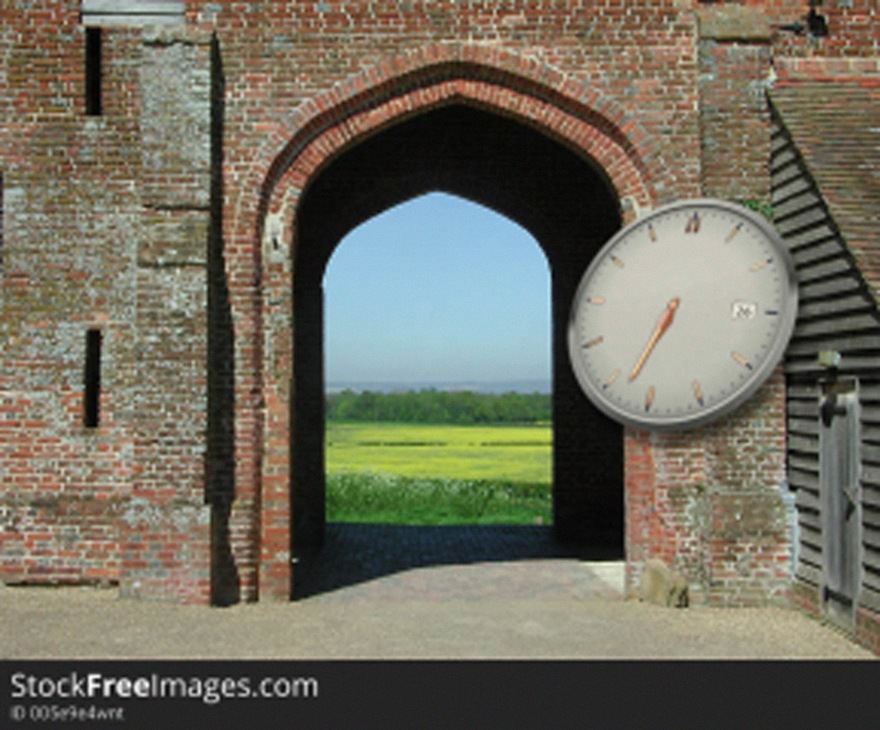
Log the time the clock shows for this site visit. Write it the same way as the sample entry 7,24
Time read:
6,33
